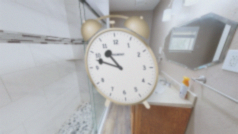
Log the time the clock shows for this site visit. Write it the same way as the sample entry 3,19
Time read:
10,48
